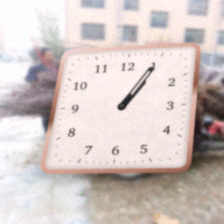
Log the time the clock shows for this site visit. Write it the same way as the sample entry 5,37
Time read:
1,05
